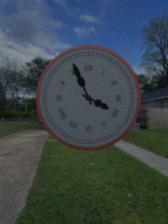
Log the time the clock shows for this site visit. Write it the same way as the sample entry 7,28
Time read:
3,56
